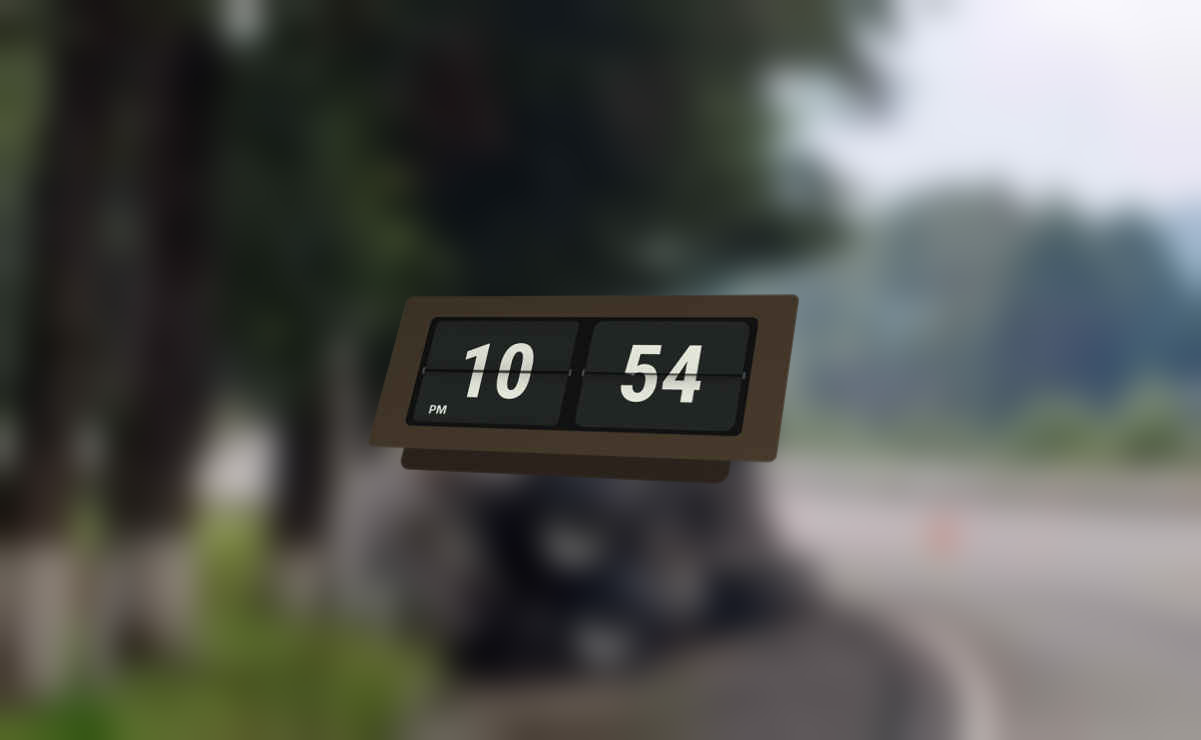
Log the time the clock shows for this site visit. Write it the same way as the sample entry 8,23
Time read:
10,54
